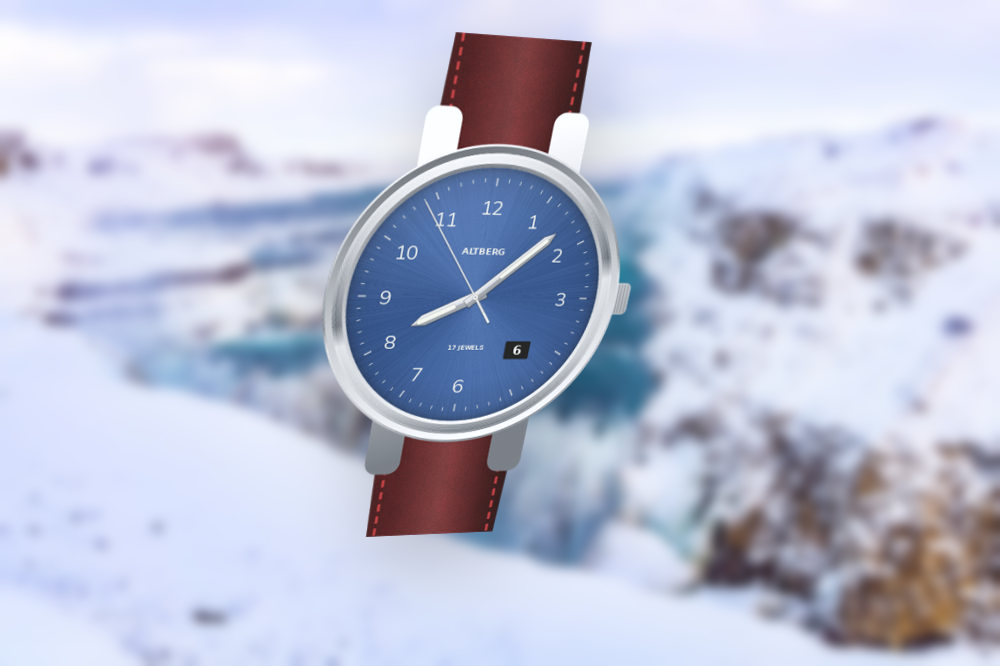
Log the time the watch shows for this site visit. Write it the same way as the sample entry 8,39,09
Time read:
8,07,54
